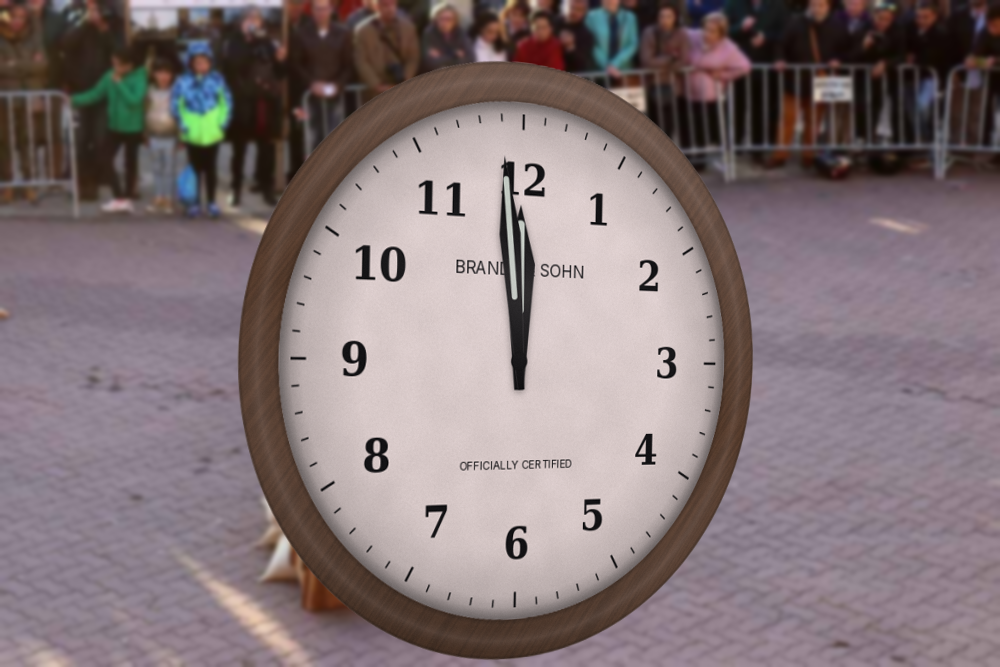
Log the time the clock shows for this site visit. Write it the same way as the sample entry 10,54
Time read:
11,59
